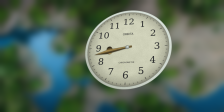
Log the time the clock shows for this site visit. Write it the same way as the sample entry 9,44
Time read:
8,43
